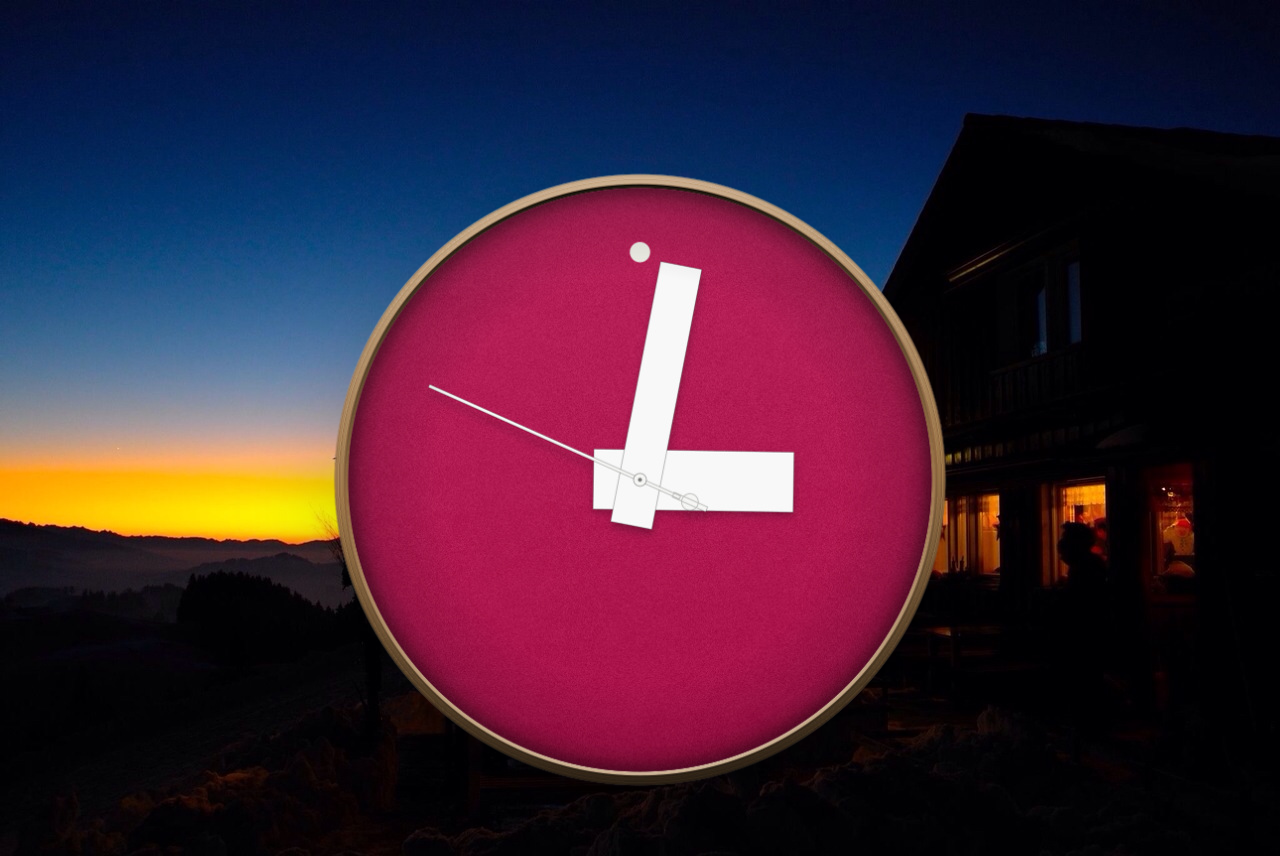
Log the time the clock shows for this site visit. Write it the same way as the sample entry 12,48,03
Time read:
3,01,49
